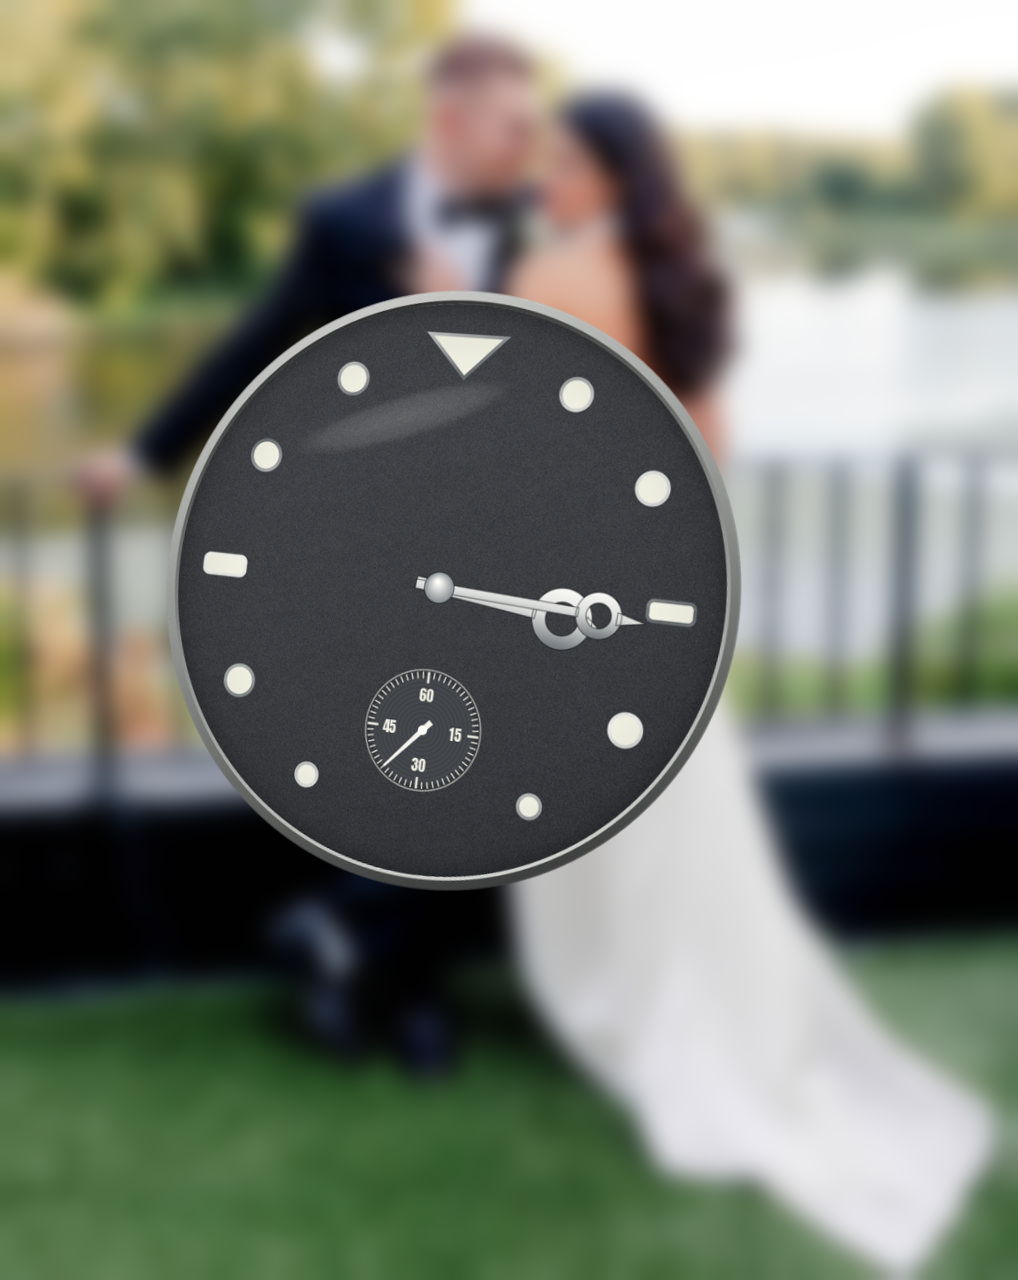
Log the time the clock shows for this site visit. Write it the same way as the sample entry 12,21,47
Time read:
3,15,37
